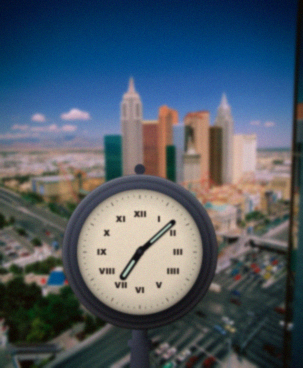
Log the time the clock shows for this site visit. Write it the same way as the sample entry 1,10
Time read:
7,08
